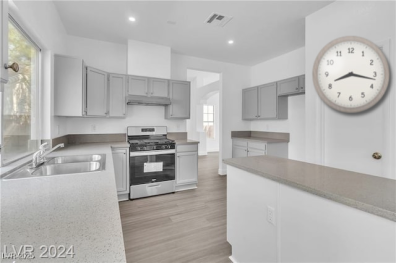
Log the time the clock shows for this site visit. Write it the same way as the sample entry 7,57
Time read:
8,17
